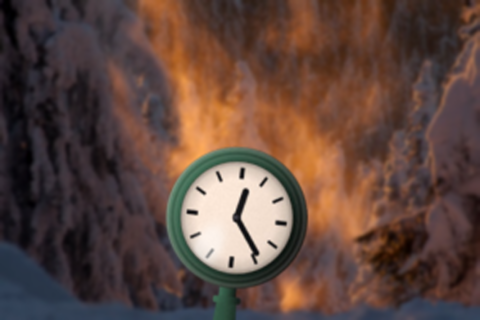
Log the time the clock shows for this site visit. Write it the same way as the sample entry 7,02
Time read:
12,24
